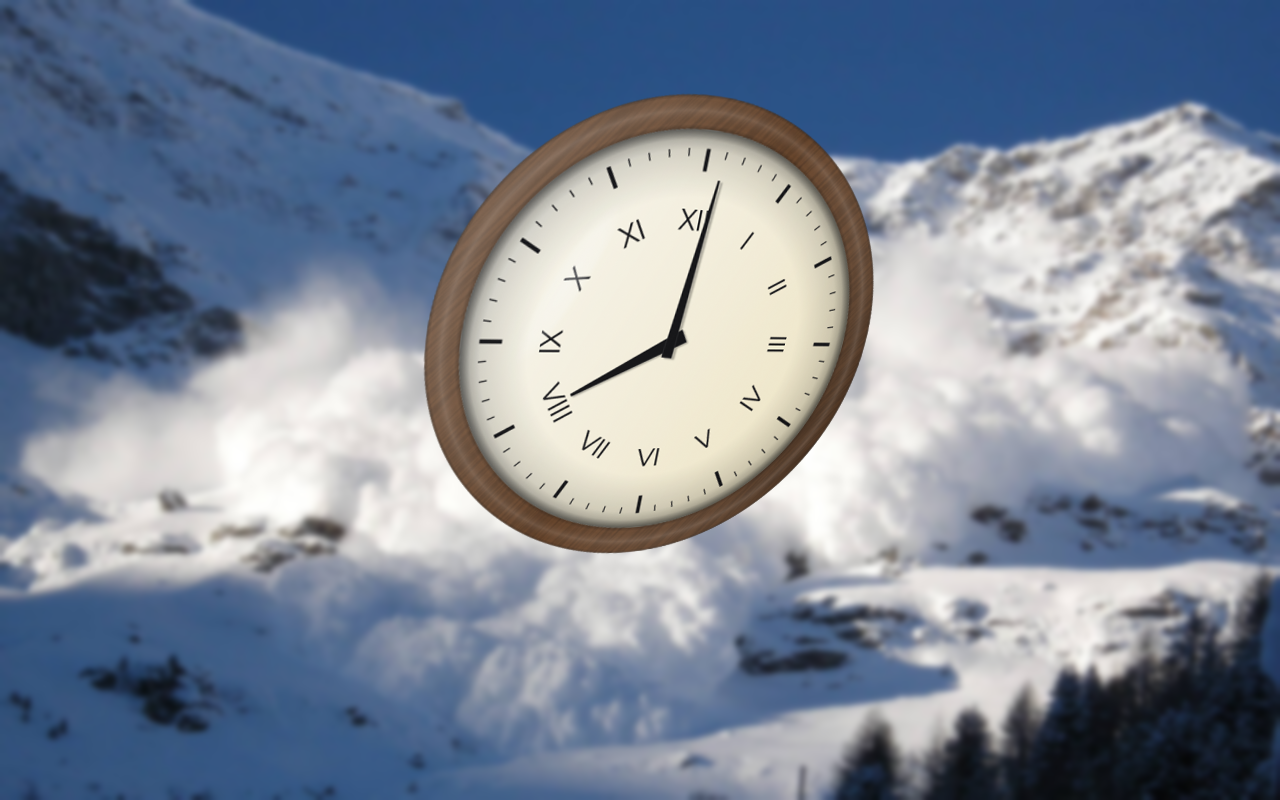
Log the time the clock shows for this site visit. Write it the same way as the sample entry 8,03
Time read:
8,01
